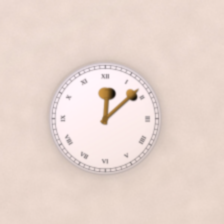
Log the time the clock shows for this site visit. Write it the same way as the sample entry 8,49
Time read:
12,08
